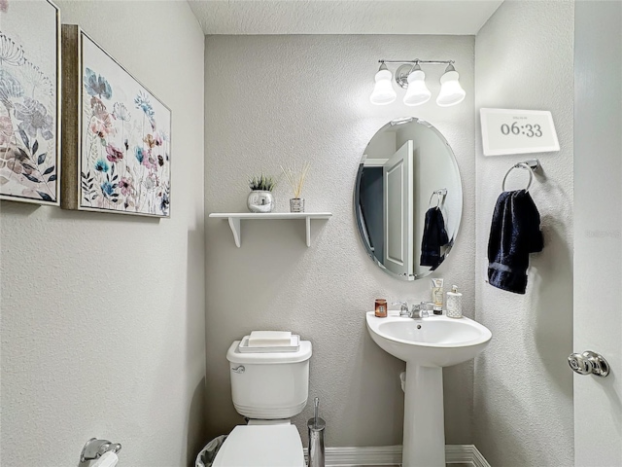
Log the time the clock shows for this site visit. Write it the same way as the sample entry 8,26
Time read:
6,33
